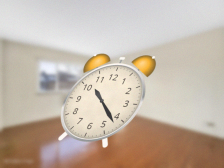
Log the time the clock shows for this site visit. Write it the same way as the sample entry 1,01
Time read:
10,22
